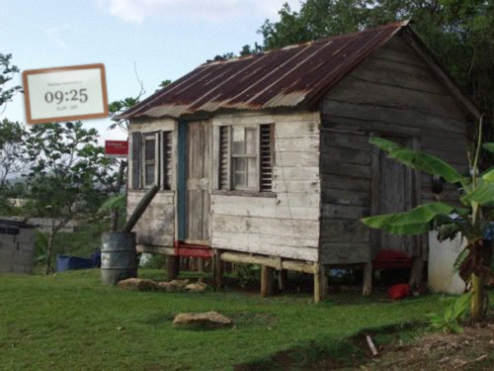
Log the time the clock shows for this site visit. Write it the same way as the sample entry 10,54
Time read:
9,25
